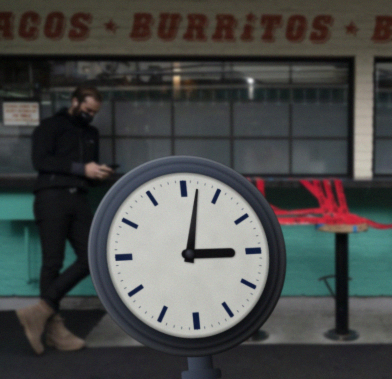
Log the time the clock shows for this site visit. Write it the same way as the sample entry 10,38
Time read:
3,02
